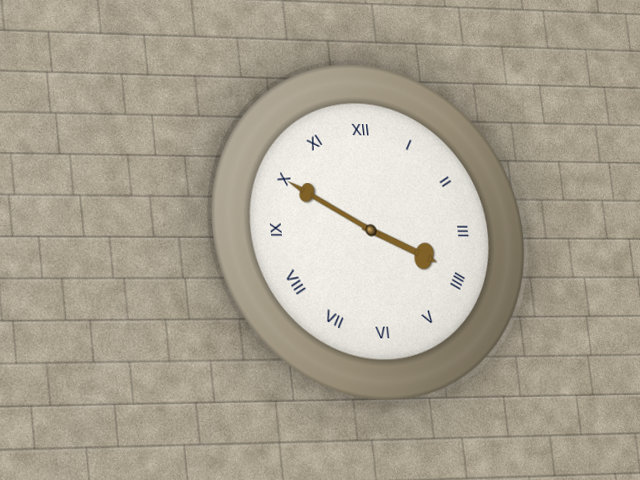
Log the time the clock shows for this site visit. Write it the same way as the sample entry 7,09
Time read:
3,50
